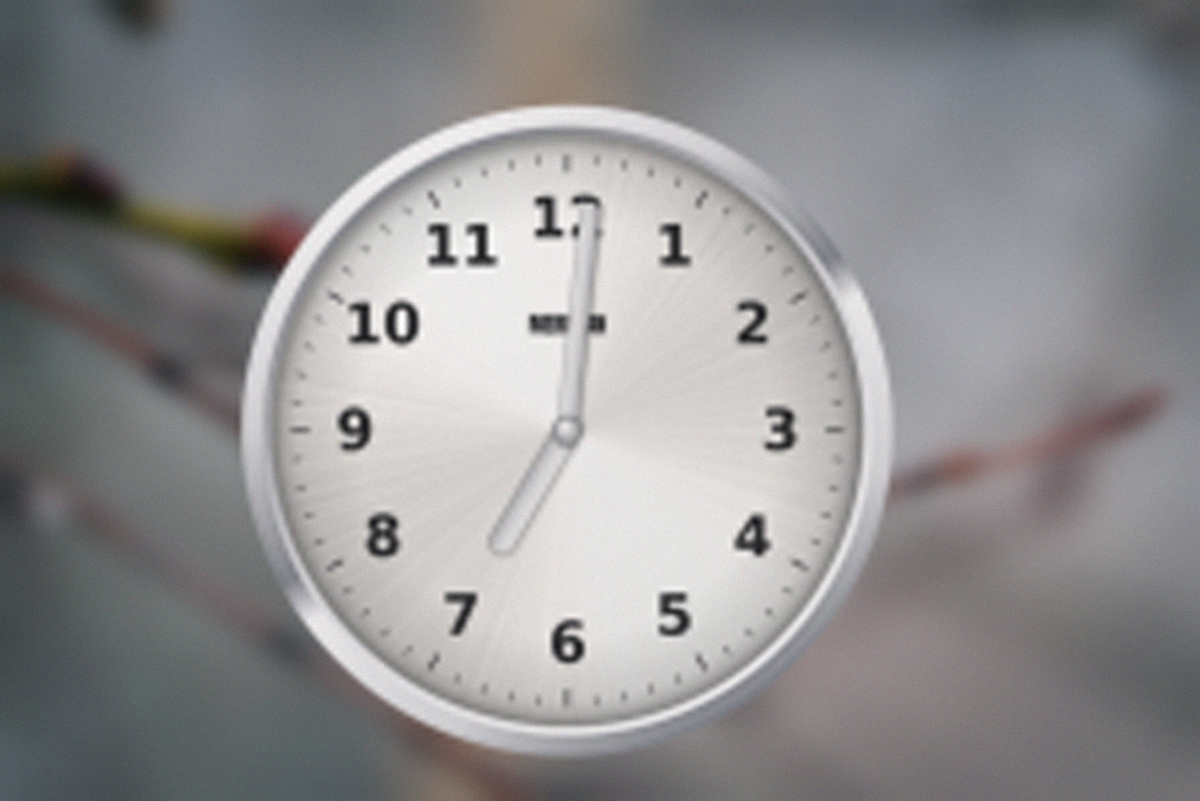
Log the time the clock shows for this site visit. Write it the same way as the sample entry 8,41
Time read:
7,01
